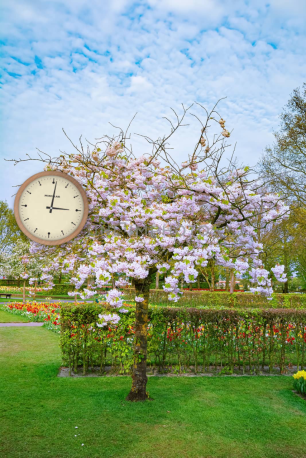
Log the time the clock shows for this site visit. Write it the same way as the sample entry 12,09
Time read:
3,01
